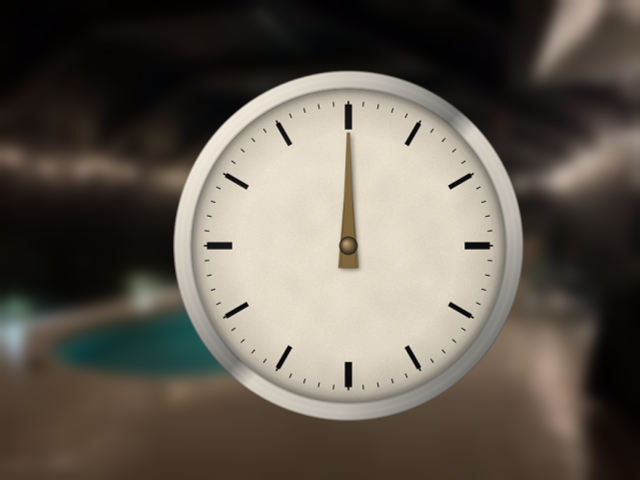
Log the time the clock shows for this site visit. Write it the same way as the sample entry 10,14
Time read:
12,00
